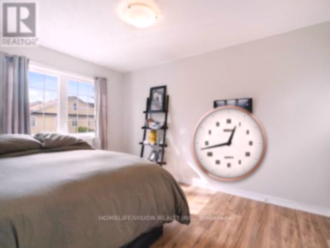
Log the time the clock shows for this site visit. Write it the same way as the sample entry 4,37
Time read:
12,43
